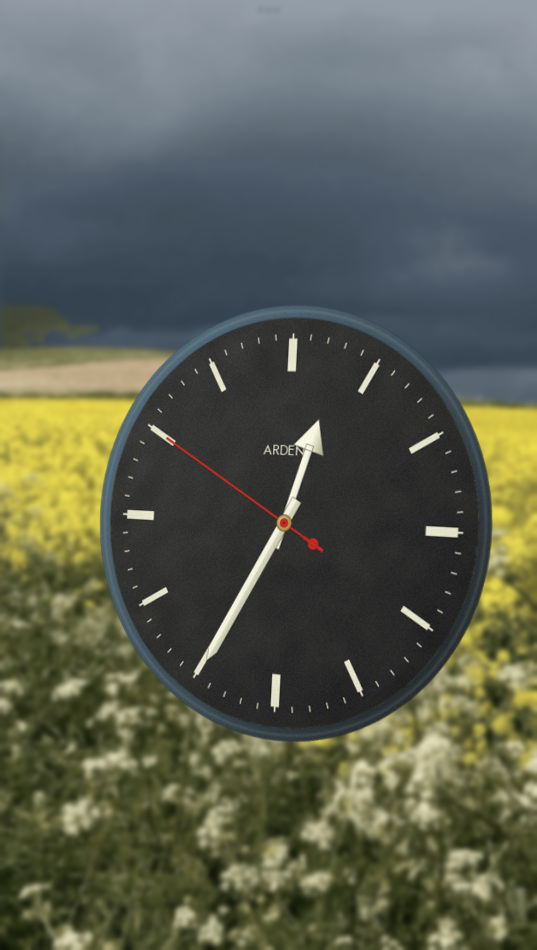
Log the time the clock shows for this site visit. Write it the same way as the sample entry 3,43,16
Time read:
12,34,50
